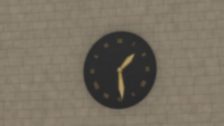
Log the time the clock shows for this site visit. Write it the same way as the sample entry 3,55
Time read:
1,29
